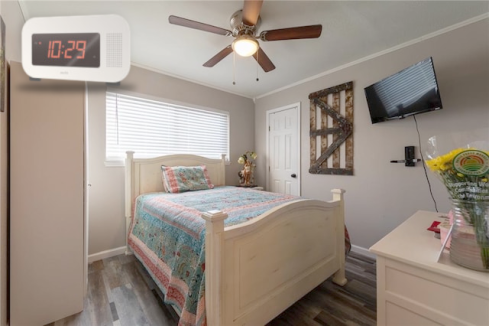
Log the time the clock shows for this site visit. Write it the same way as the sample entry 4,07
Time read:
10,29
